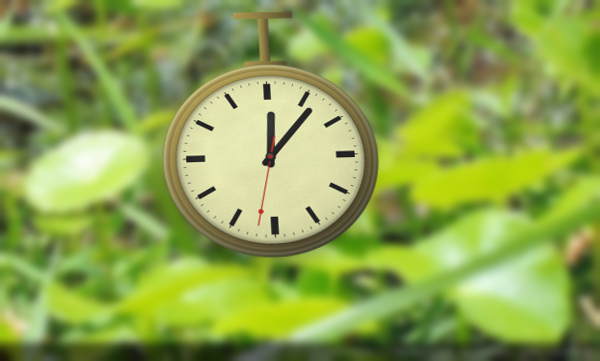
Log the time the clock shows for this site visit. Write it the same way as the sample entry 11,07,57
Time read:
12,06,32
